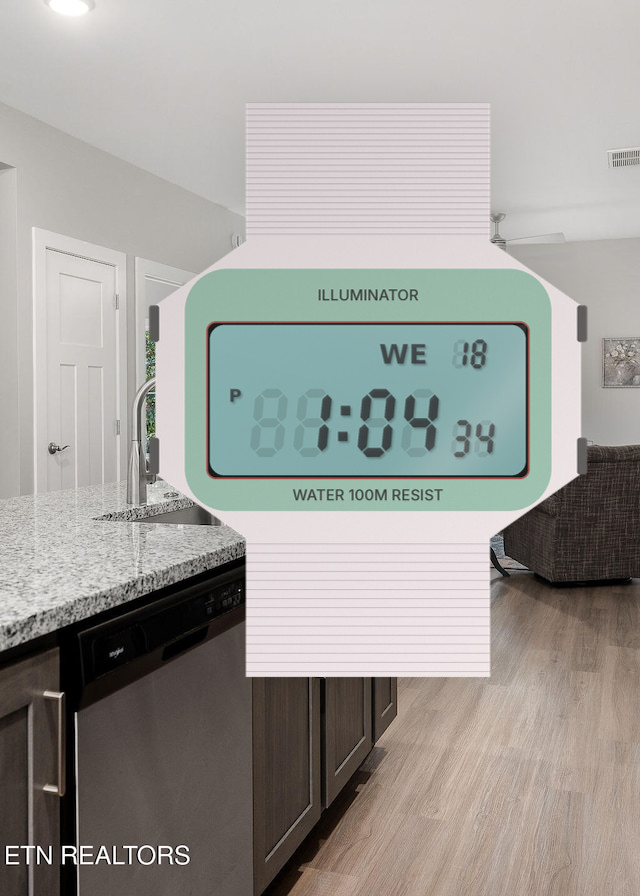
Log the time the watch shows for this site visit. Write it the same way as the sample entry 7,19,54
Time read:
1,04,34
